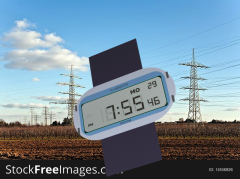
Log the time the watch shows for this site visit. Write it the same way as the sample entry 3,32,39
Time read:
7,55,46
